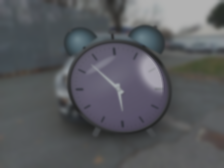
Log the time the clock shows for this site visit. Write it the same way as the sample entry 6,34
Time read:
5,53
